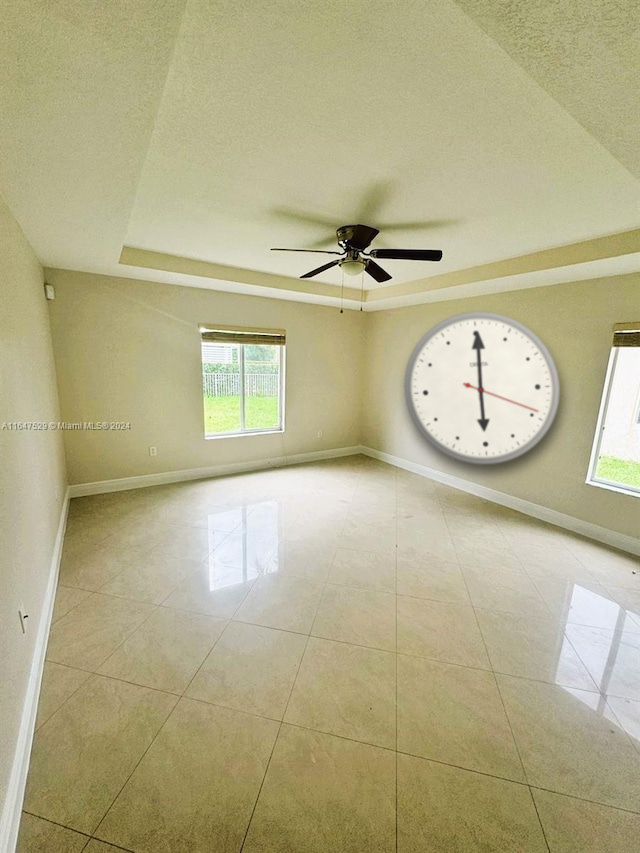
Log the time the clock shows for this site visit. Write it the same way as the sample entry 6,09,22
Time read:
6,00,19
